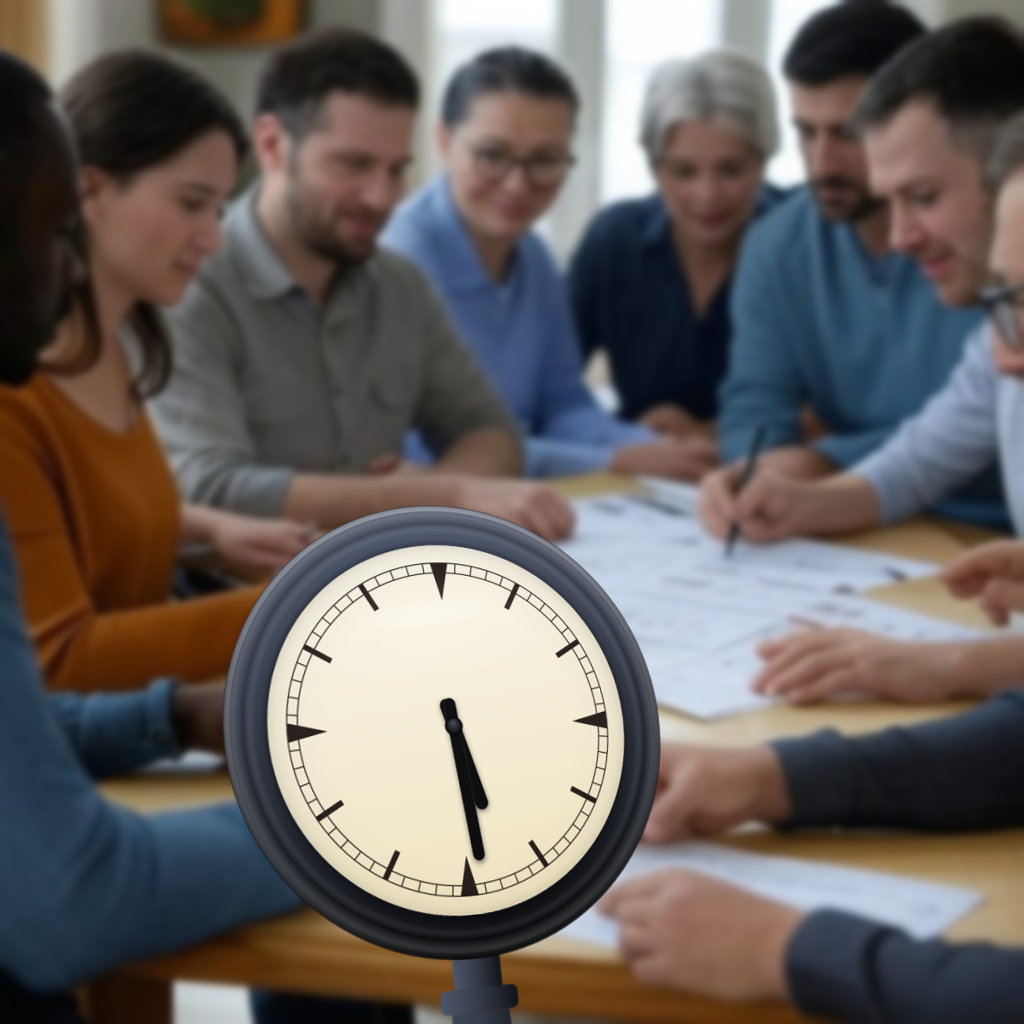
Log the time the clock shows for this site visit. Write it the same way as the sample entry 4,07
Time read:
5,29
